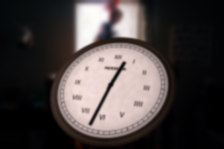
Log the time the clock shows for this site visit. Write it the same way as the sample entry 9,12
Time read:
12,32
